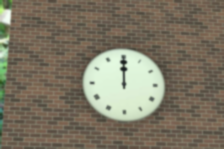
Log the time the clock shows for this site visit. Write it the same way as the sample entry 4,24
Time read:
12,00
